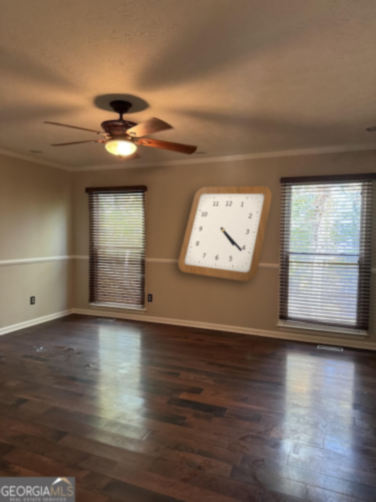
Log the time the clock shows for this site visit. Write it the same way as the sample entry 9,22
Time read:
4,21
